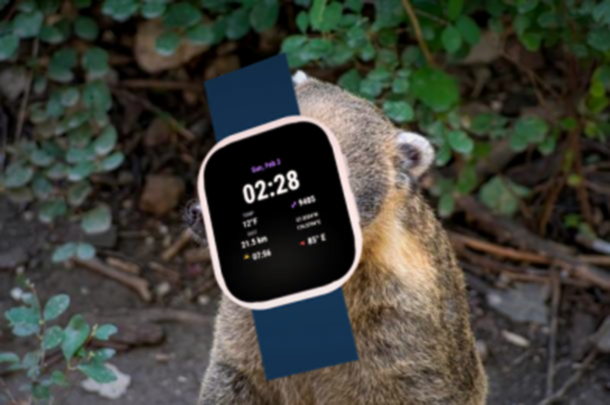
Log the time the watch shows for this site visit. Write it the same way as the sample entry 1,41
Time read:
2,28
